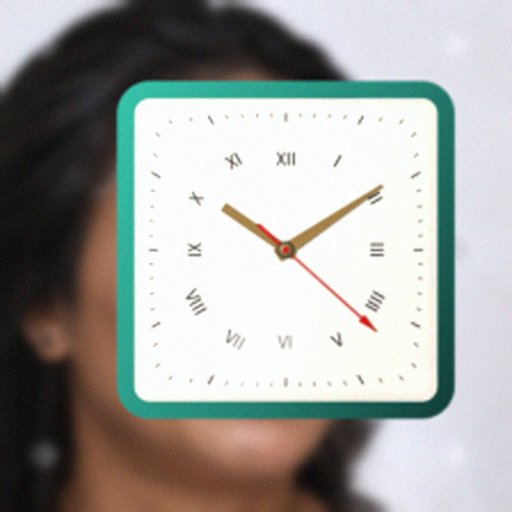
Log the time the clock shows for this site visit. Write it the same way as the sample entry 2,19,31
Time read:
10,09,22
